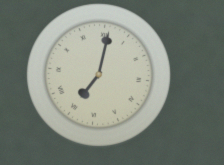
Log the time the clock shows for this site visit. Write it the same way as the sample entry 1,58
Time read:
7,01
